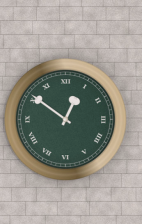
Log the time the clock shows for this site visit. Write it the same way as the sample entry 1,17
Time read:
12,51
